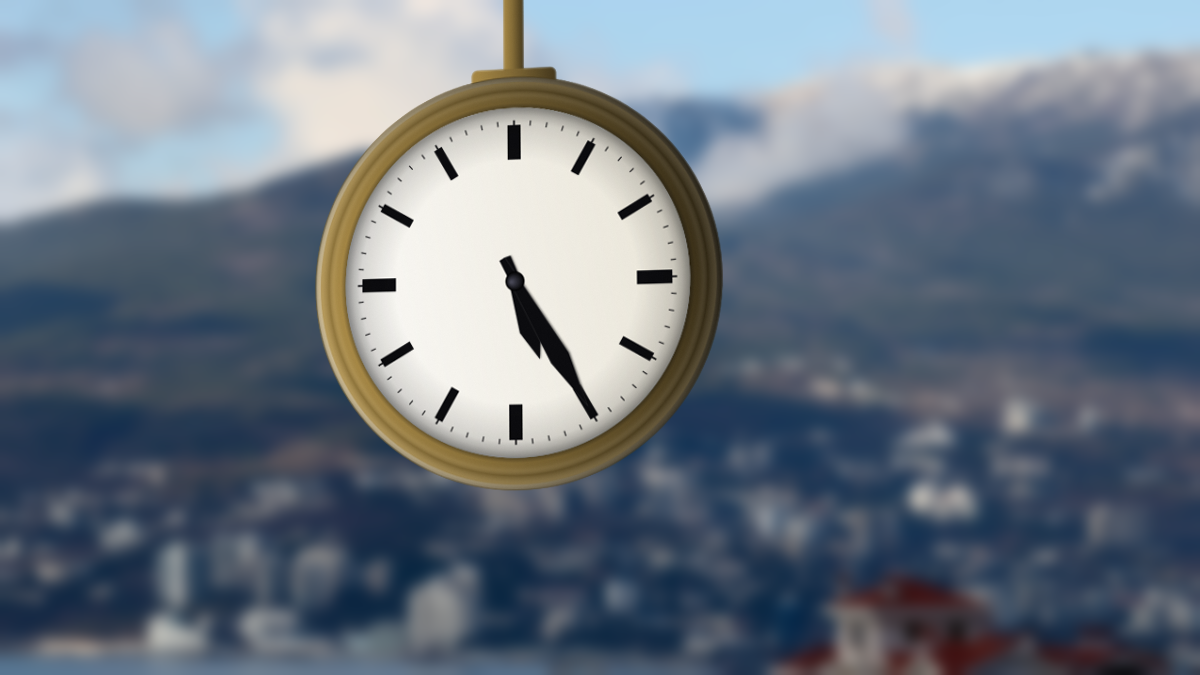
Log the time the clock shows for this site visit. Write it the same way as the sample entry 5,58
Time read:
5,25
